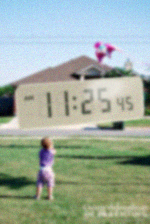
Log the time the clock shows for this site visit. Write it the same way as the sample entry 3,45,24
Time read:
11,25,45
